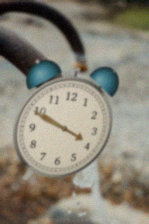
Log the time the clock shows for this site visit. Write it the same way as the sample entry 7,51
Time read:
3,49
